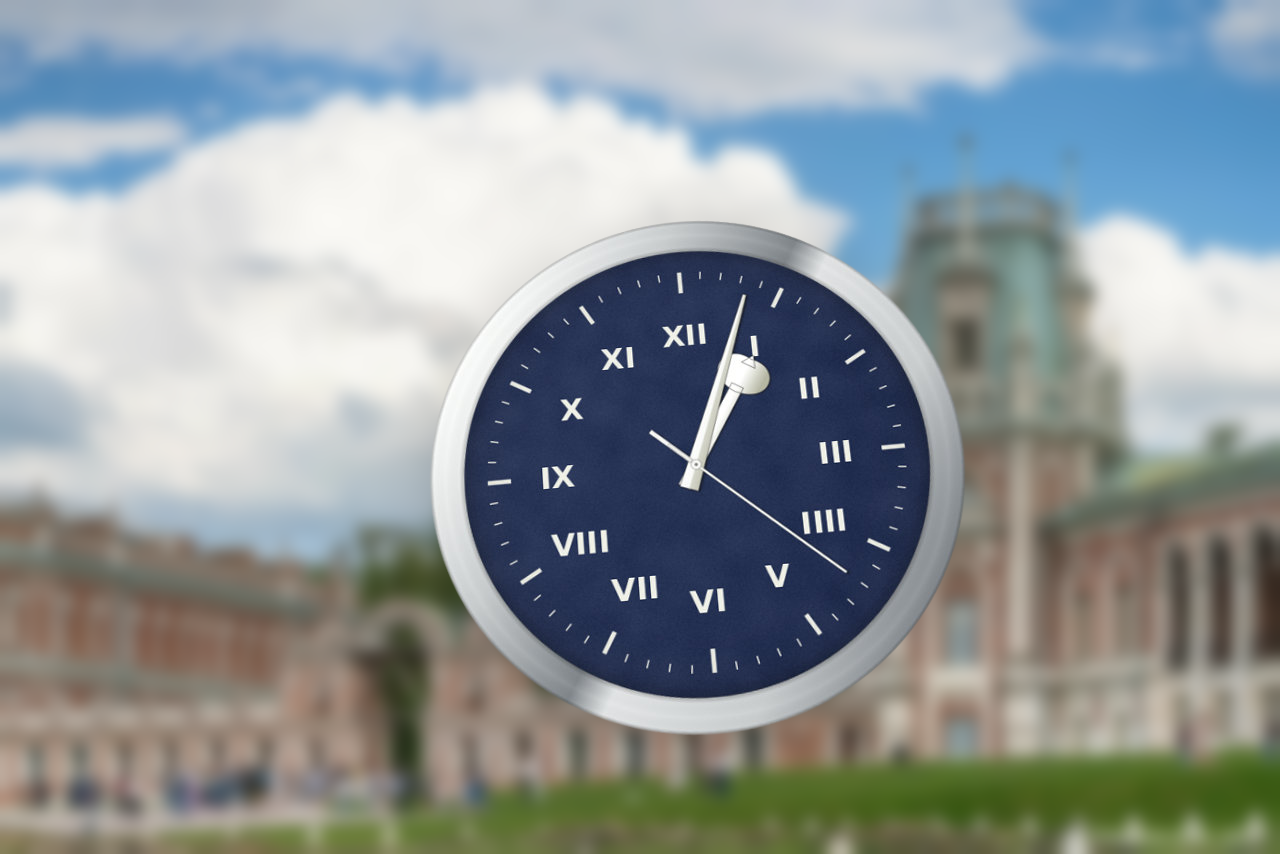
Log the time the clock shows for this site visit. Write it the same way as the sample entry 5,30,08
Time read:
1,03,22
